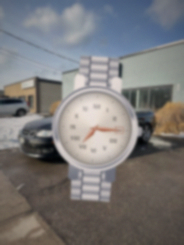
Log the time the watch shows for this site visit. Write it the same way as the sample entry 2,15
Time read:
7,15
